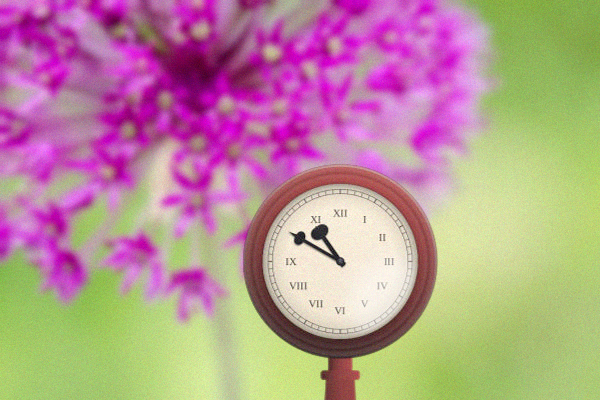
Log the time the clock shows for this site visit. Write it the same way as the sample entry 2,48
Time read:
10,50
